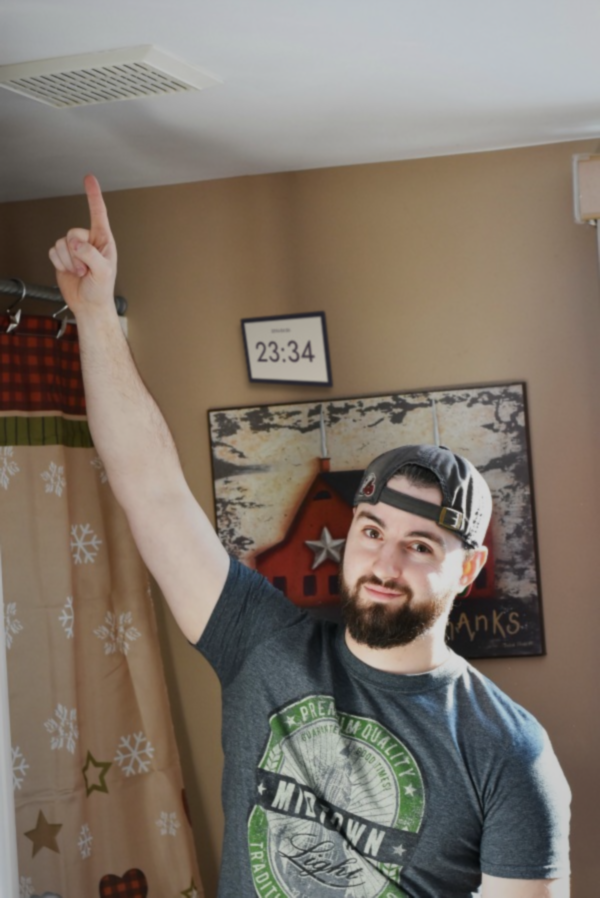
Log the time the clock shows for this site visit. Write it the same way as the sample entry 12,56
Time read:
23,34
